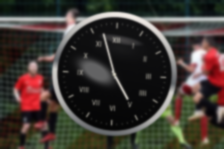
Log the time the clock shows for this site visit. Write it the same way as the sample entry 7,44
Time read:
4,57
